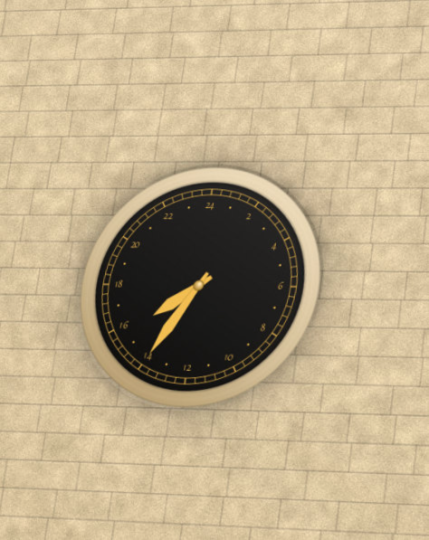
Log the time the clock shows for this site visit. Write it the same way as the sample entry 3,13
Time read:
15,35
